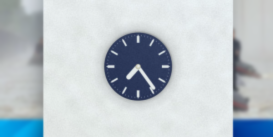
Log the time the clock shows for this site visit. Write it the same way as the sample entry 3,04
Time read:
7,24
